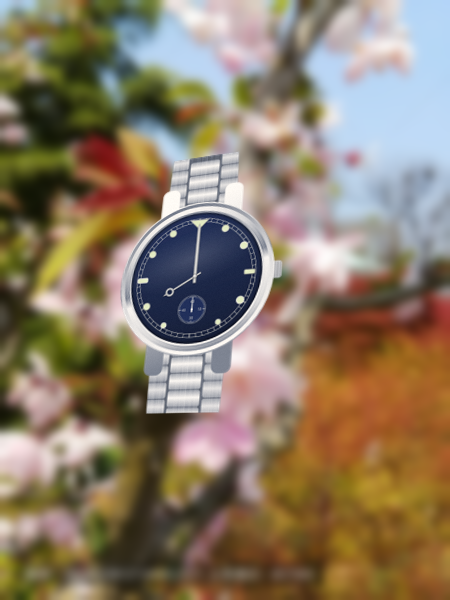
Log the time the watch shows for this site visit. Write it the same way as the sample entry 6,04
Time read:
8,00
